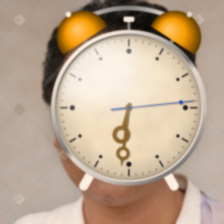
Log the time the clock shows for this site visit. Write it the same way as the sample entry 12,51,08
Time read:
6,31,14
